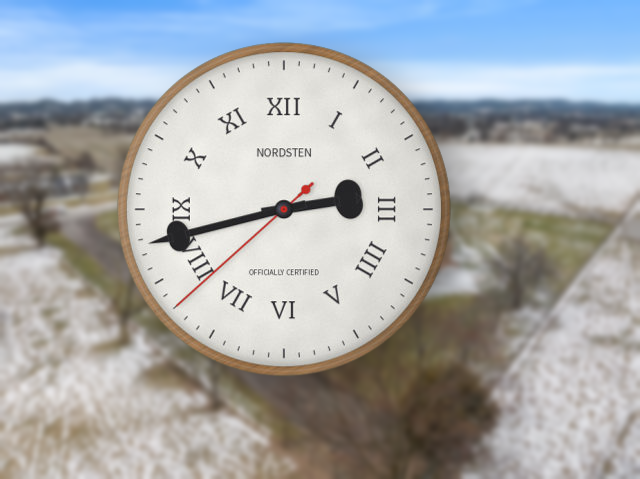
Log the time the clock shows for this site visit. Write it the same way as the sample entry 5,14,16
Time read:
2,42,38
